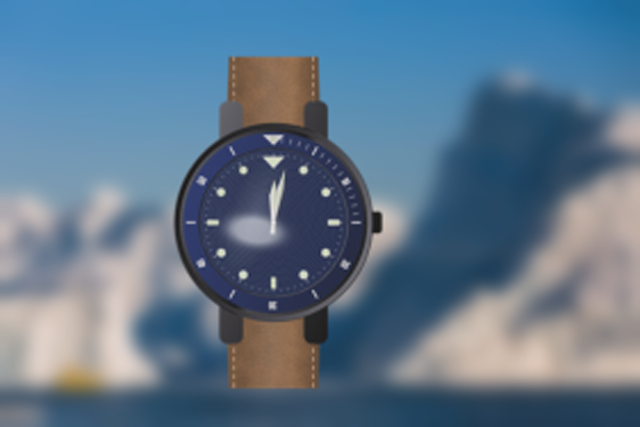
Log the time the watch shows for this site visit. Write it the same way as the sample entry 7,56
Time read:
12,02
